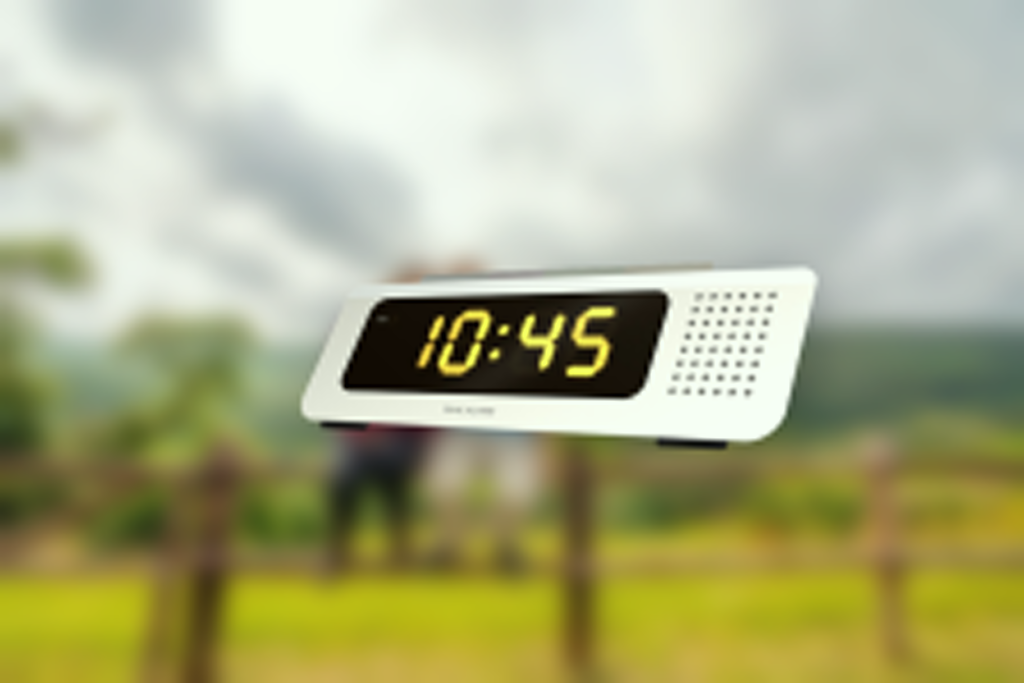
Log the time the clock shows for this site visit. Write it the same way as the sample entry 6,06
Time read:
10,45
